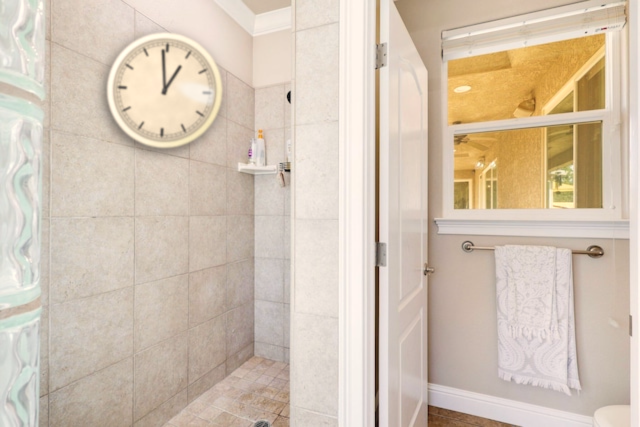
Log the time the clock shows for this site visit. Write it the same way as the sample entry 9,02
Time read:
12,59
